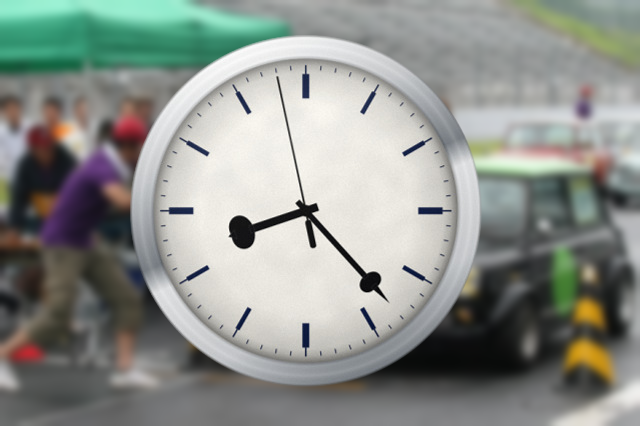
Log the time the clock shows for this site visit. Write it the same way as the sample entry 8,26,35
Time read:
8,22,58
